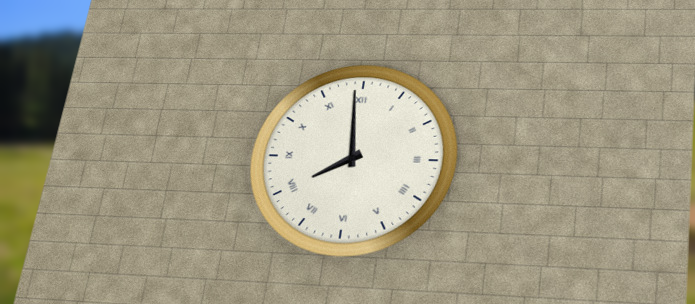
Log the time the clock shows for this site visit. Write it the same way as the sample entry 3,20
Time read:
7,59
